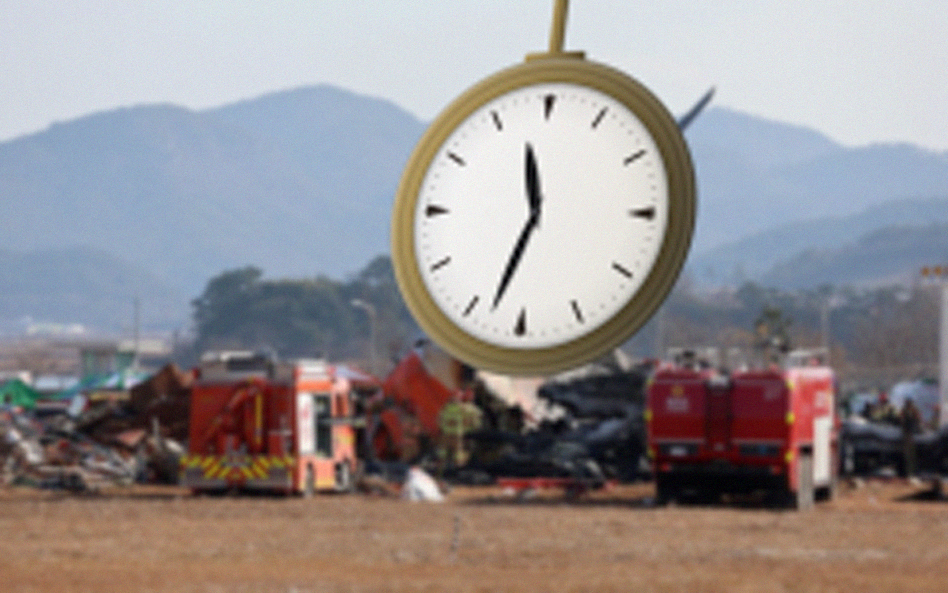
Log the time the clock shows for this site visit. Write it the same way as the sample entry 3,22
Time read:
11,33
